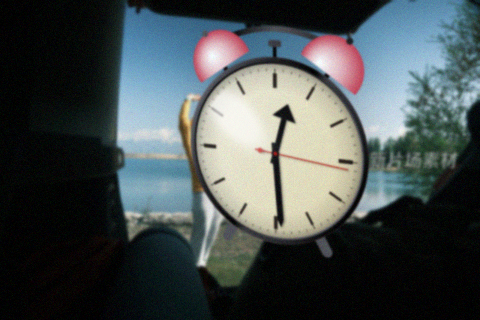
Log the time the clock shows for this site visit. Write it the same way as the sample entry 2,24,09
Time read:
12,29,16
